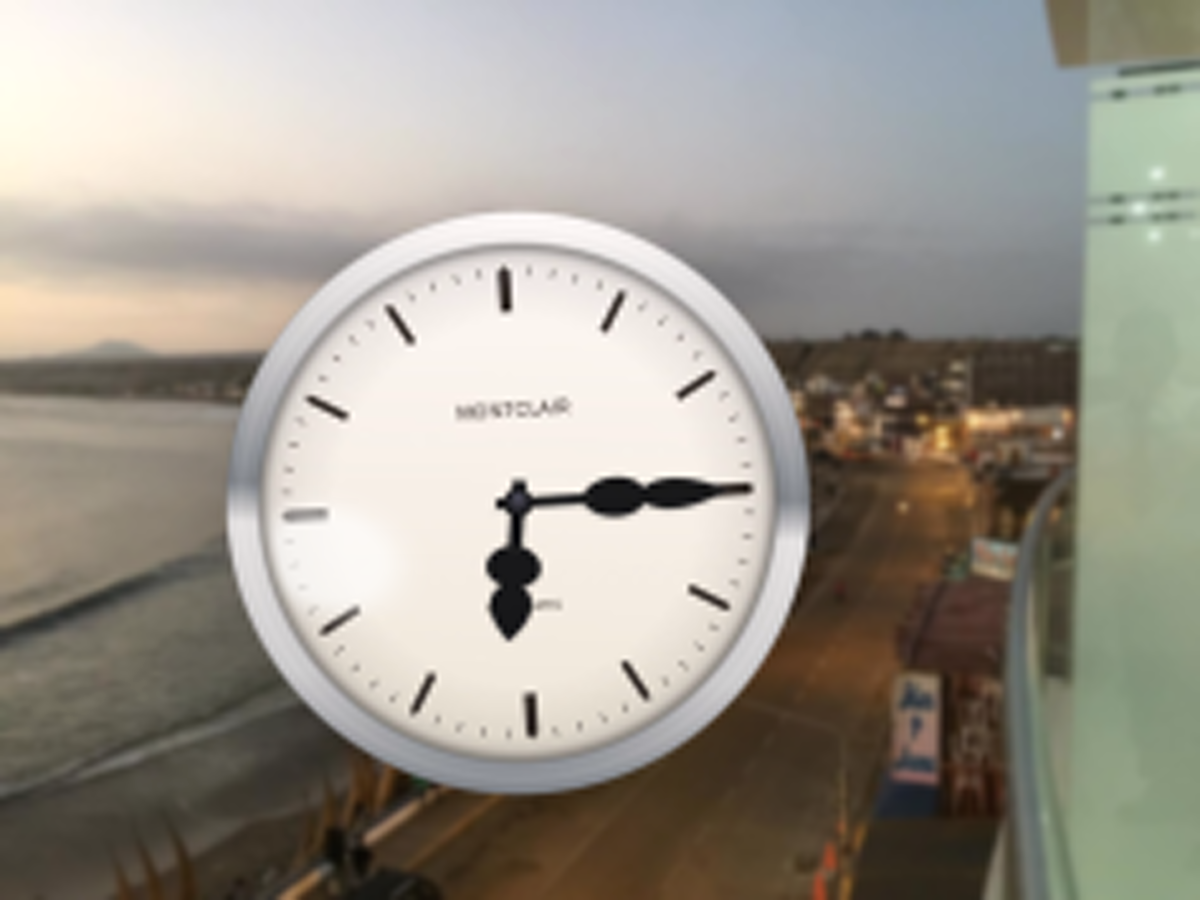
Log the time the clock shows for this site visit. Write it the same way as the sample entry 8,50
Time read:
6,15
